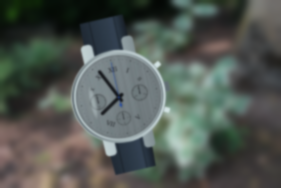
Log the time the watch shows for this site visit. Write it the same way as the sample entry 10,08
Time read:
7,56
